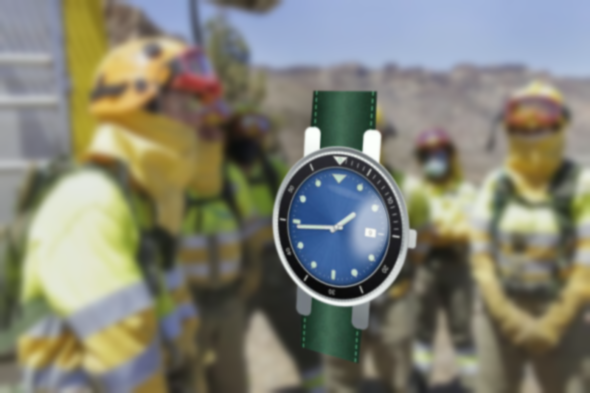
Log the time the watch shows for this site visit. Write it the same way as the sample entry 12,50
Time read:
1,44
